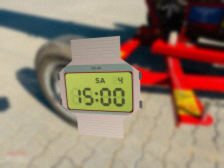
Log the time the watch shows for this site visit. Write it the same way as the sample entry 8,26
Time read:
15,00
